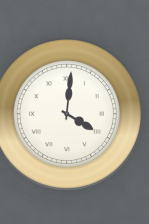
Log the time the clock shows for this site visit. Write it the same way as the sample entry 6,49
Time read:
4,01
